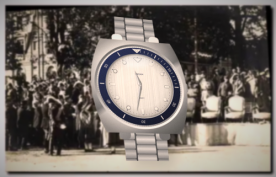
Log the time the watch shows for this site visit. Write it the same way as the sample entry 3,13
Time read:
11,32
